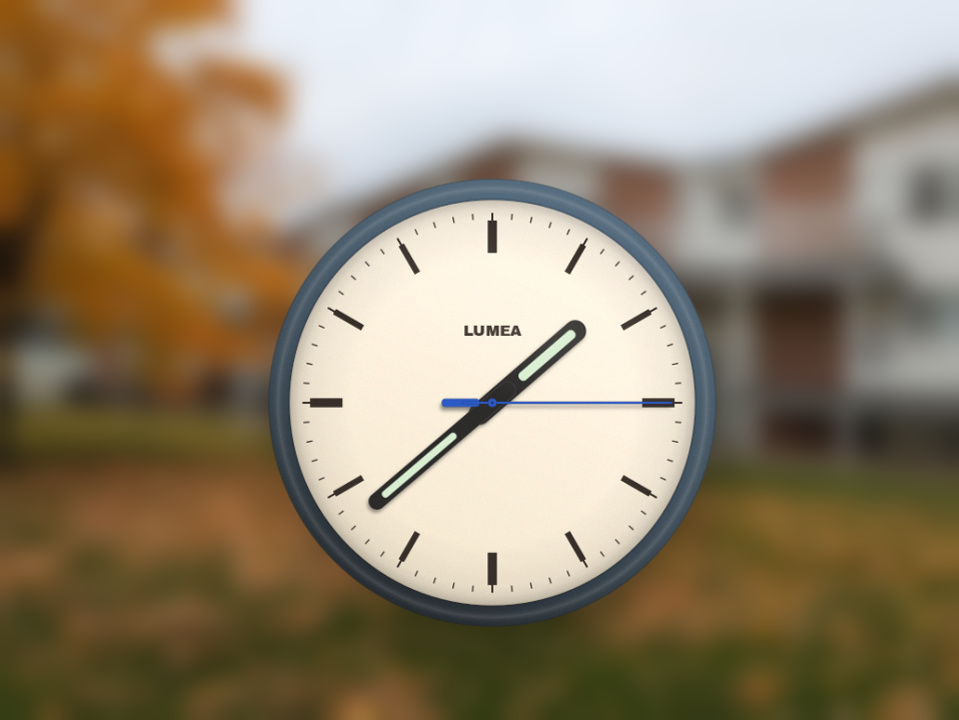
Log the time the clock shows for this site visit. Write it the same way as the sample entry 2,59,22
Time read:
1,38,15
